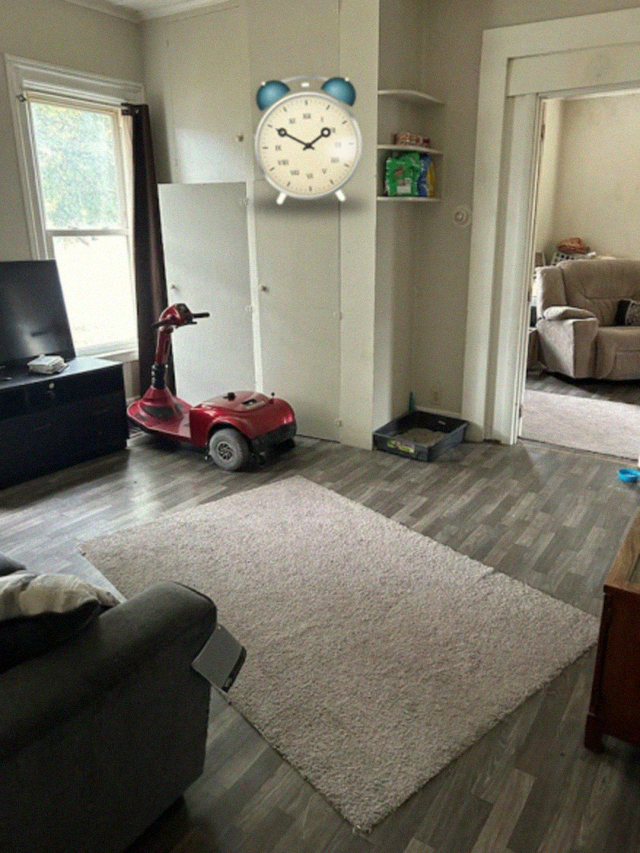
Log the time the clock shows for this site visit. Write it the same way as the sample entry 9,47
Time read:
1,50
